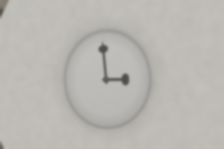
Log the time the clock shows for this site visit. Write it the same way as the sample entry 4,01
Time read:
2,59
